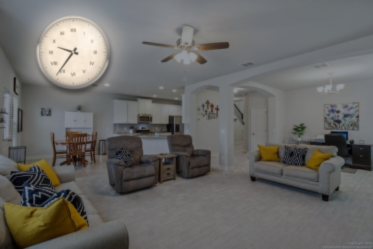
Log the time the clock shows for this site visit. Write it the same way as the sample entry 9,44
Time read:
9,36
